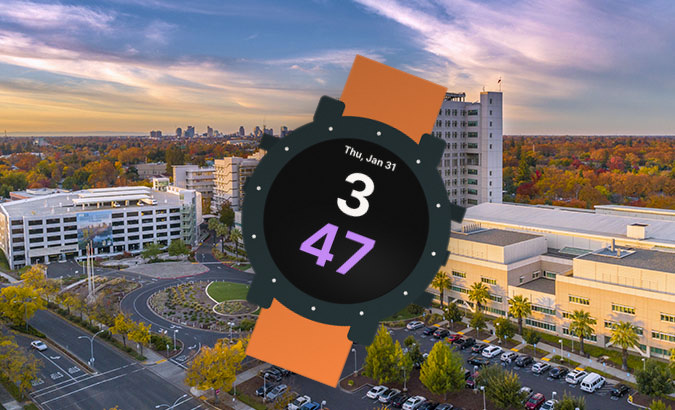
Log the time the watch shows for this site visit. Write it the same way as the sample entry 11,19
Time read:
3,47
